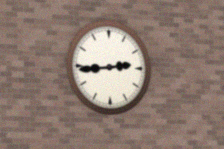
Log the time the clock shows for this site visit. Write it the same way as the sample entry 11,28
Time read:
2,44
